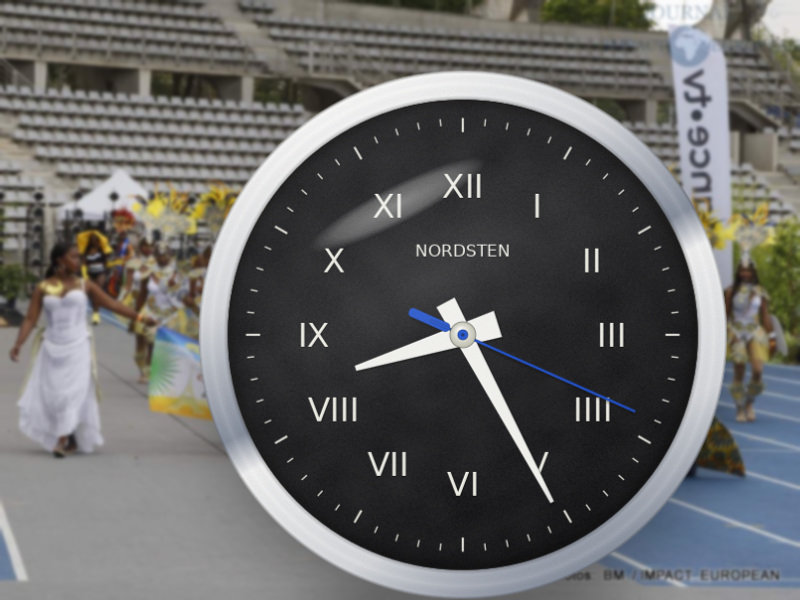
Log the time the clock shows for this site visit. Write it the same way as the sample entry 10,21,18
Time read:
8,25,19
